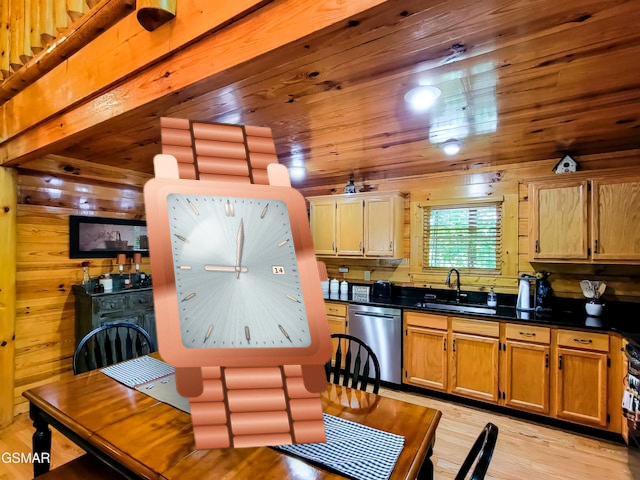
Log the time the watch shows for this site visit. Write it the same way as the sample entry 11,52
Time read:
9,02
